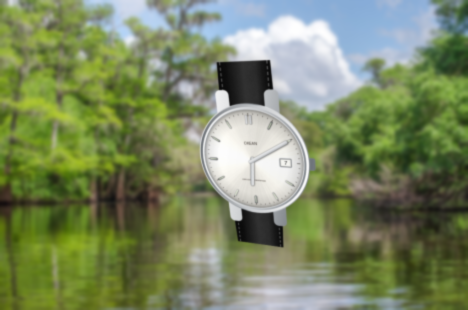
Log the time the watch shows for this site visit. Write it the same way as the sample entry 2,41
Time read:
6,10
